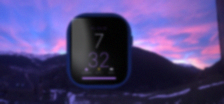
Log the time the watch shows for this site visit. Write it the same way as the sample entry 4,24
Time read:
7,32
